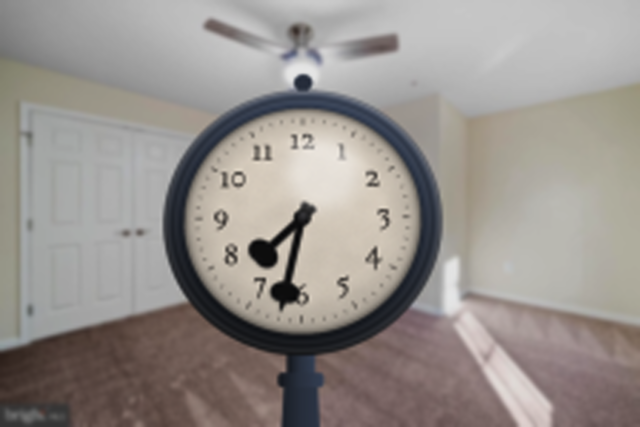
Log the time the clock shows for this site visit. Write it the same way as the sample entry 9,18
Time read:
7,32
